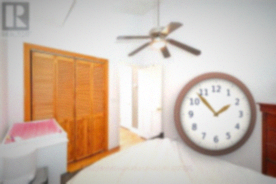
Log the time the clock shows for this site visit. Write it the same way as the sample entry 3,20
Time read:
1,53
